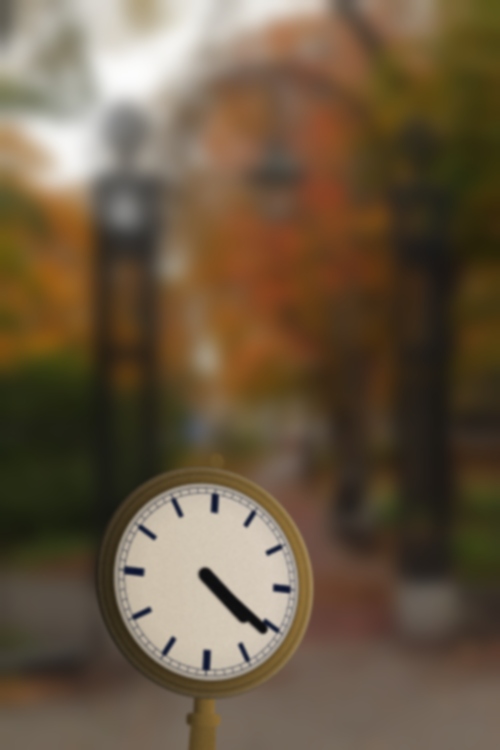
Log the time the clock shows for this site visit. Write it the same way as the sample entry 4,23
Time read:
4,21
